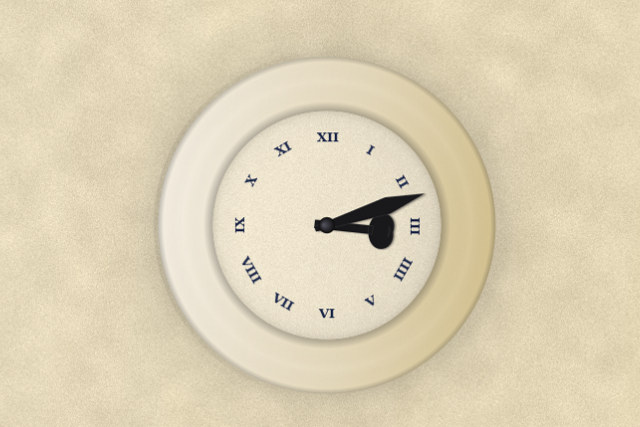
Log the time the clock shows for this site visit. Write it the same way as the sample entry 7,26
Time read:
3,12
